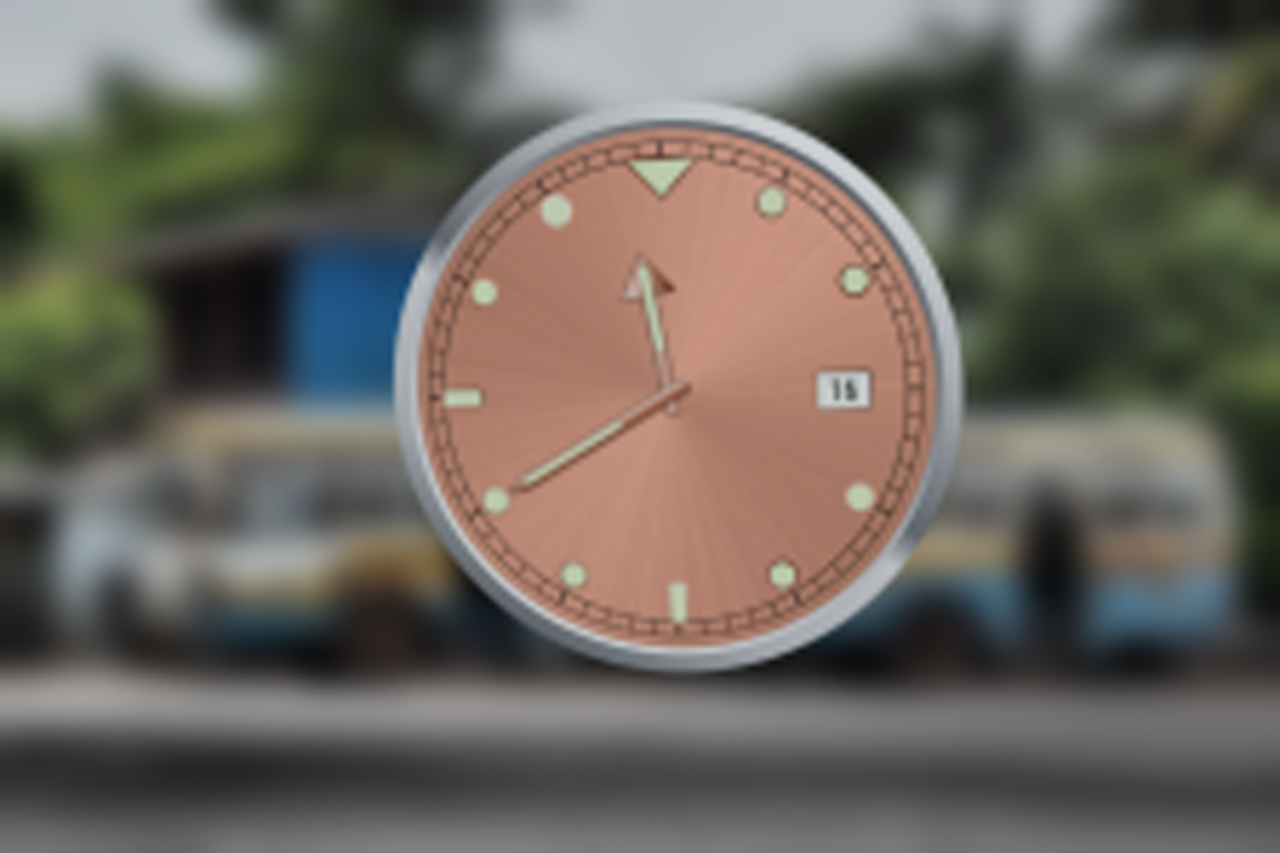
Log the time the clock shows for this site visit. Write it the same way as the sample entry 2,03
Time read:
11,40
